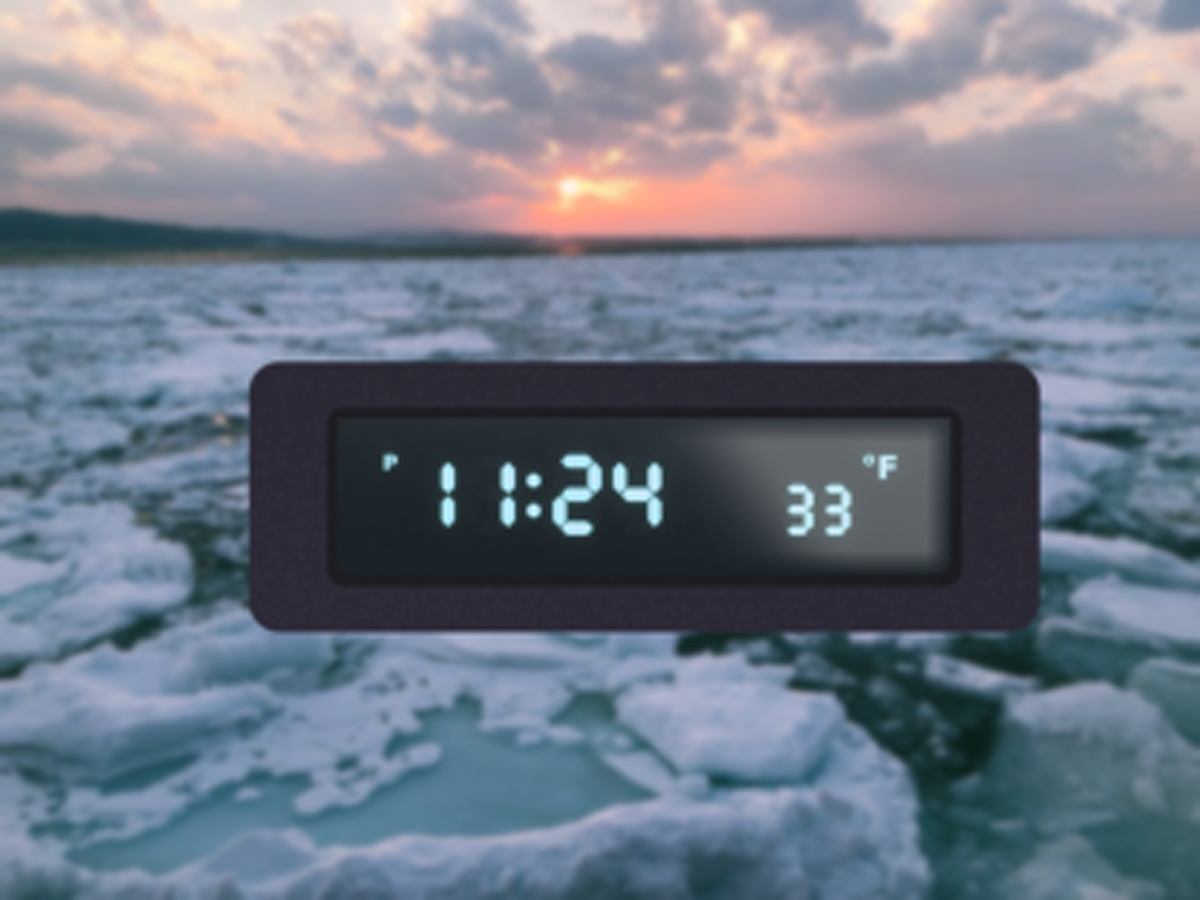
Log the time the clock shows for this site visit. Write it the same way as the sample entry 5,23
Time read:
11,24
